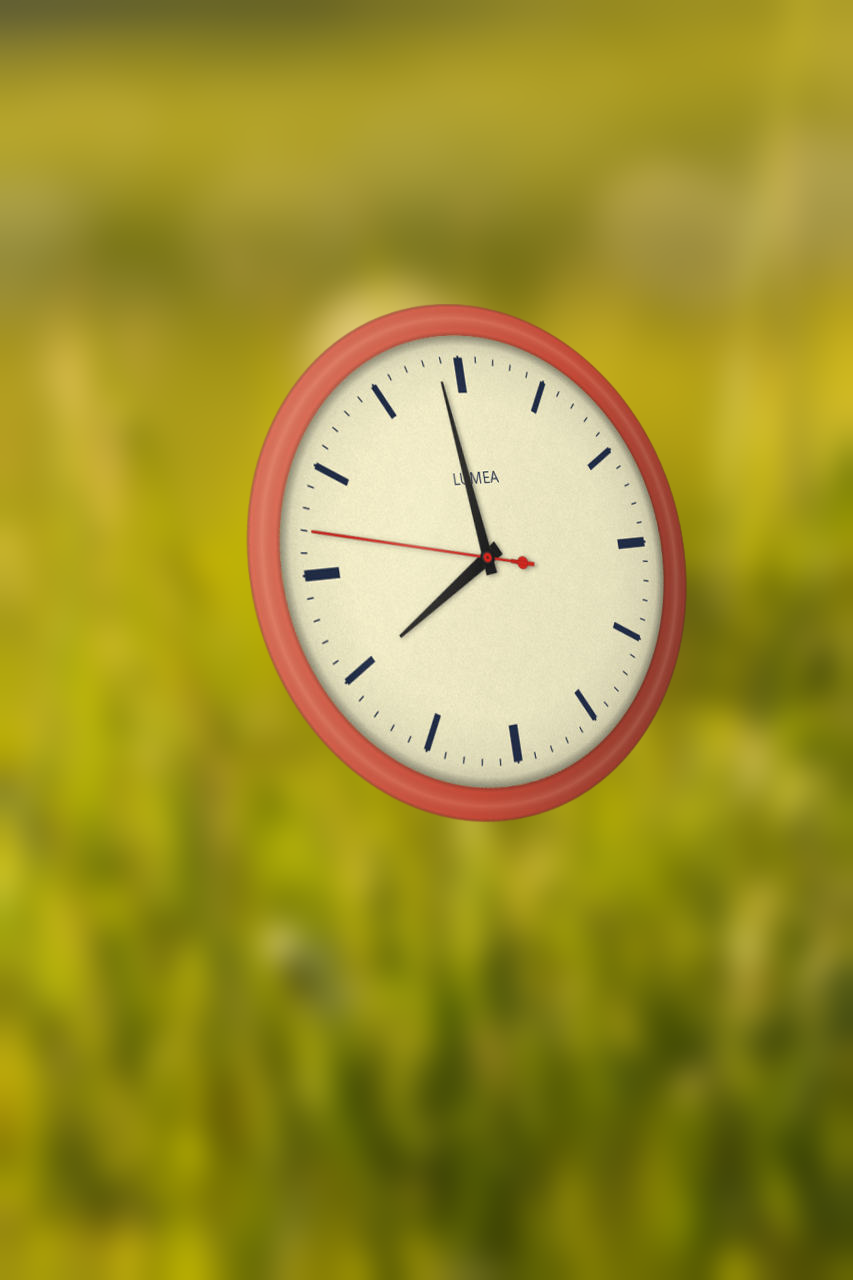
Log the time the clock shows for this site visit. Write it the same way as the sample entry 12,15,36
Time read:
7,58,47
